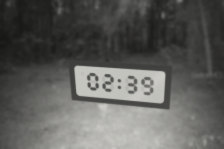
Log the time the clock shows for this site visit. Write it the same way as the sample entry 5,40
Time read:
2,39
